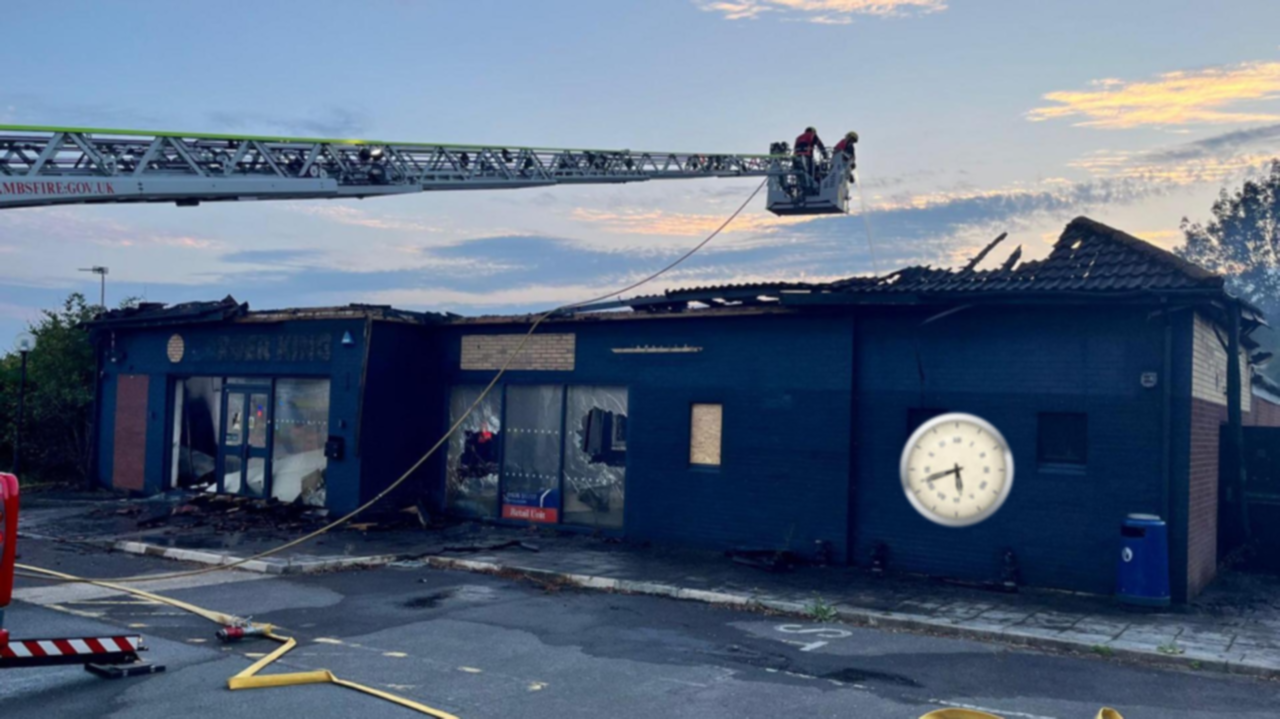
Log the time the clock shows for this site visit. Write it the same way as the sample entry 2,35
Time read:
5,42
